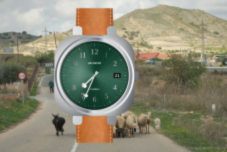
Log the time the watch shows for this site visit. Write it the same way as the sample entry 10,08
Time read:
7,34
